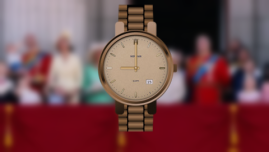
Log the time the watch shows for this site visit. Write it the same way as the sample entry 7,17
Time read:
9,00
